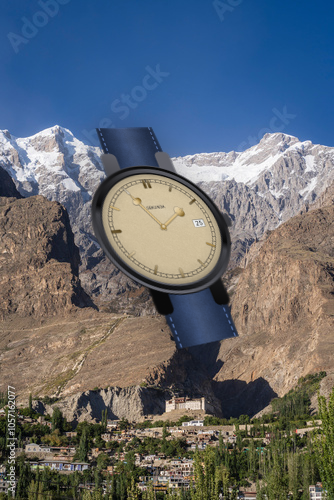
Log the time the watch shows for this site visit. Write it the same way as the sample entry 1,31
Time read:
1,55
